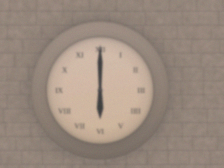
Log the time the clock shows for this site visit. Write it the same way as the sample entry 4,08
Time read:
6,00
